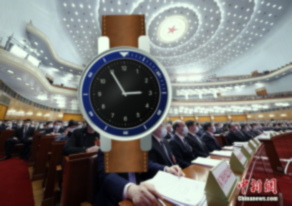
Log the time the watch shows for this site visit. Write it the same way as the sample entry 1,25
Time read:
2,55
